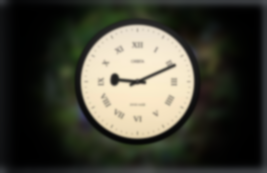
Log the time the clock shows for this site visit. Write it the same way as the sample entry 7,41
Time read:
9,11
